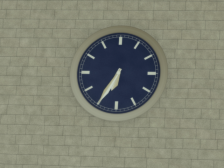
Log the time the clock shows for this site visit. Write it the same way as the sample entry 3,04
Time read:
6,35
